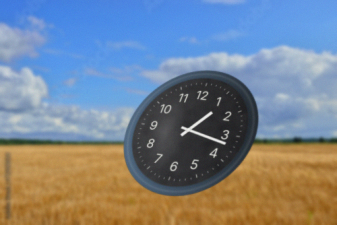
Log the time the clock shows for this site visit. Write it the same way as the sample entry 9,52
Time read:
1,17
